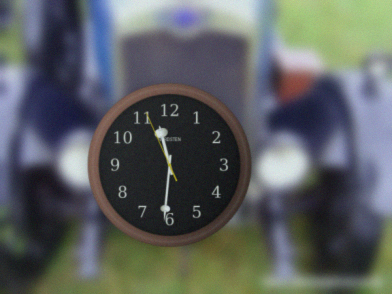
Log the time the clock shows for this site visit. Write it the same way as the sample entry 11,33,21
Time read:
11,30,56
